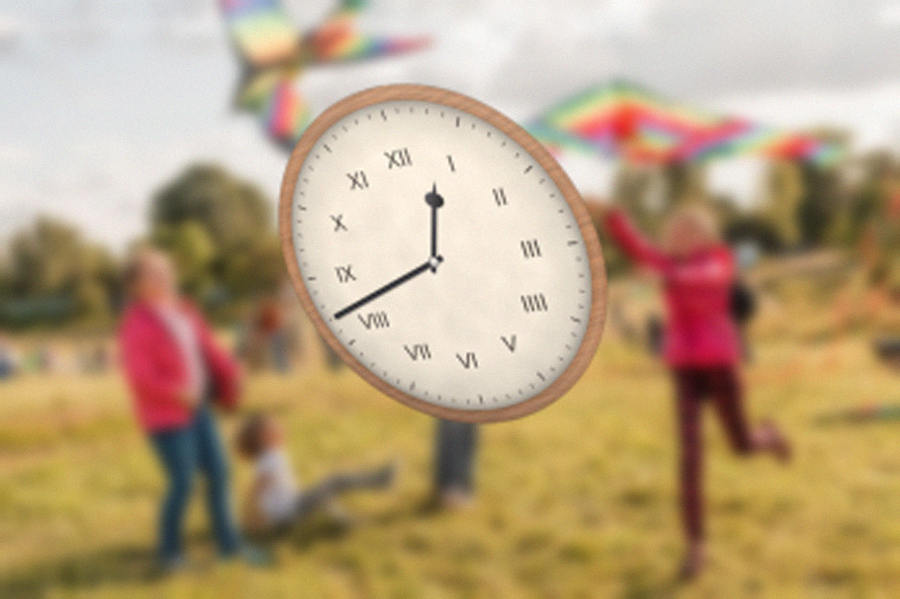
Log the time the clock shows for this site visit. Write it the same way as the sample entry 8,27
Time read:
12,42
